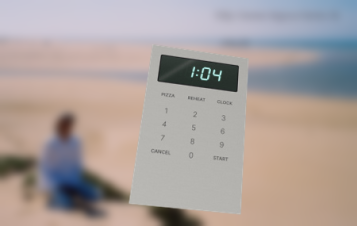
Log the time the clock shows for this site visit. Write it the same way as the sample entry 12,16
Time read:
1,04
